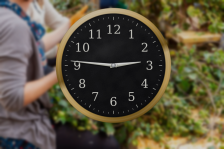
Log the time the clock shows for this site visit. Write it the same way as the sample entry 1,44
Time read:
2,46
